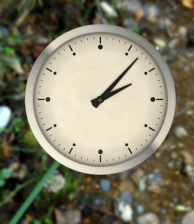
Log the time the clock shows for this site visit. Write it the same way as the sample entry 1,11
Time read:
2,07
